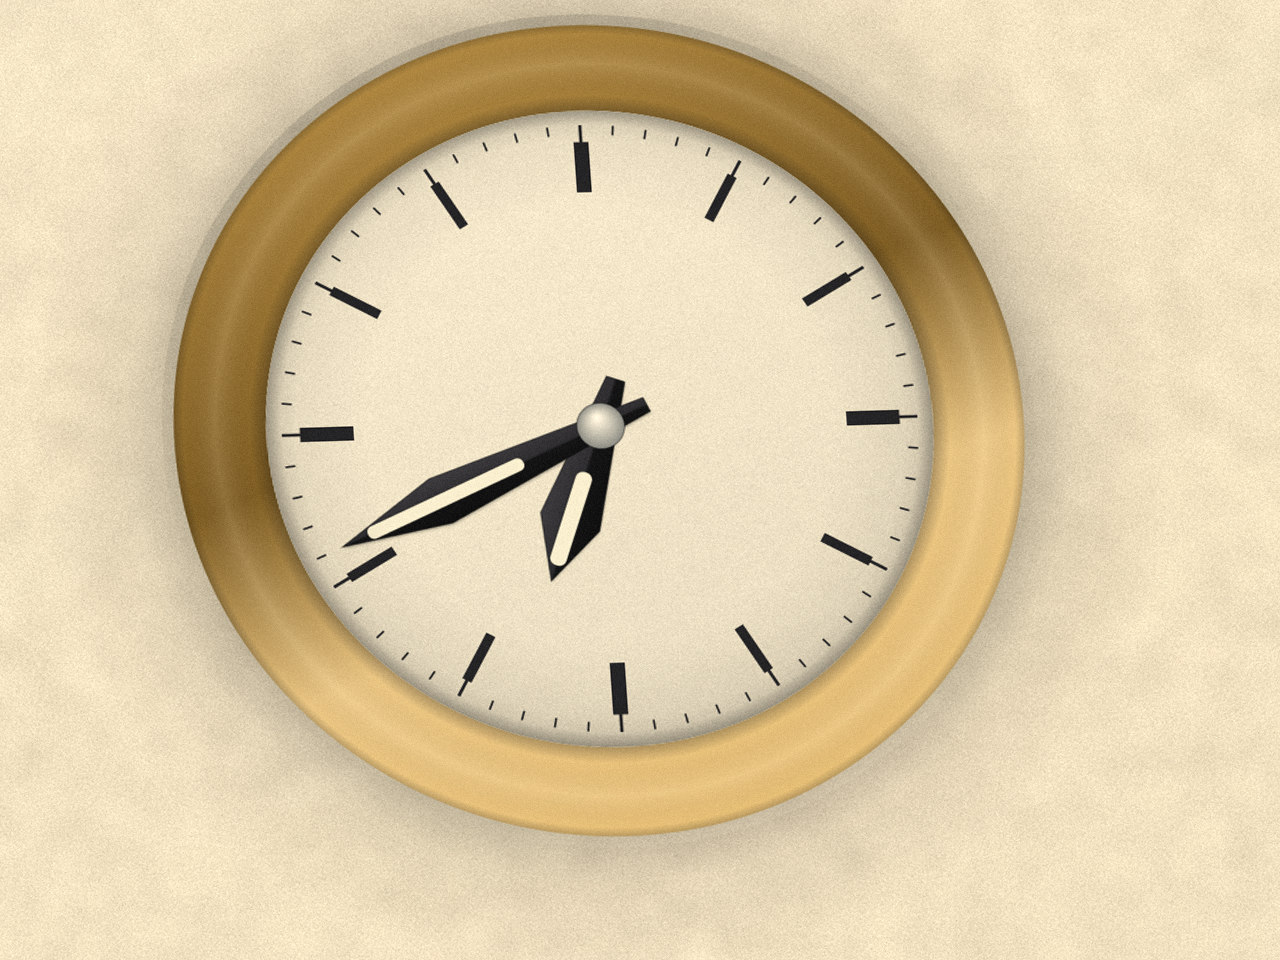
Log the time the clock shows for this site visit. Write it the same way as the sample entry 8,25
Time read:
6,41
